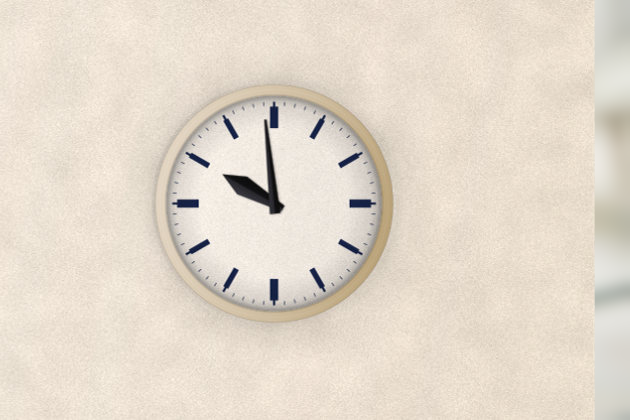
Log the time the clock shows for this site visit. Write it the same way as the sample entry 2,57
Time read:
9,59
